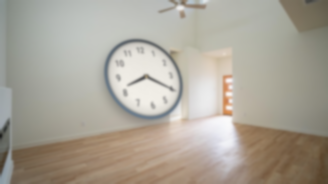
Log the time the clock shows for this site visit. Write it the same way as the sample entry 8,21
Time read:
8,20
